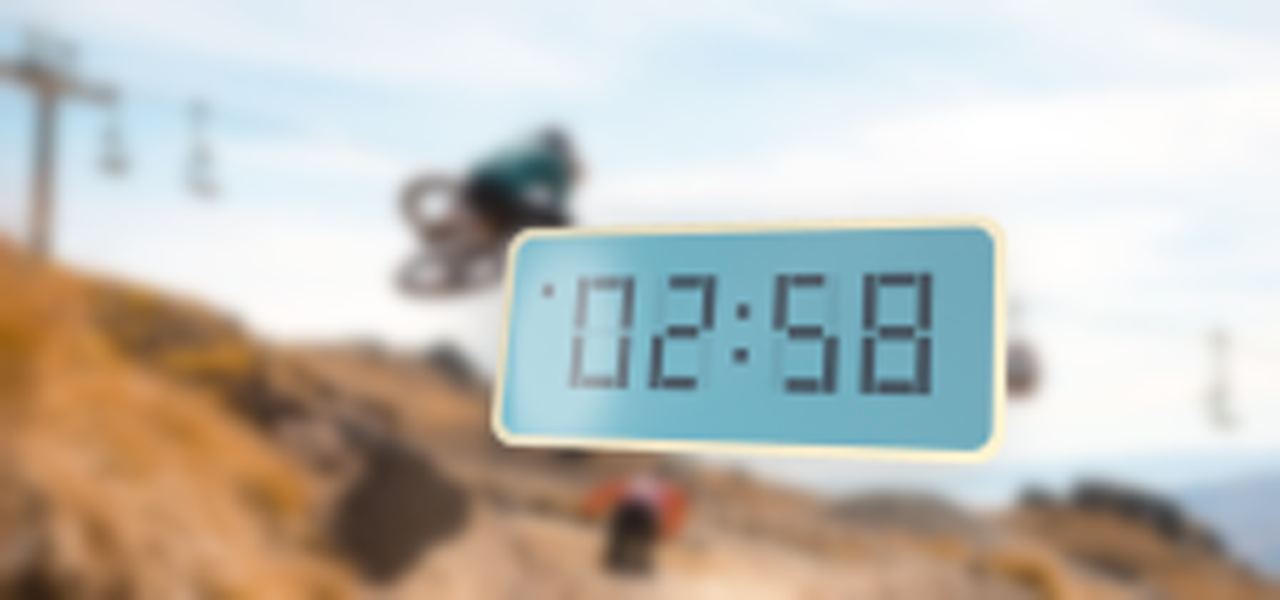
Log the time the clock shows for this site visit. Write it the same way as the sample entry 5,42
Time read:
2,58
